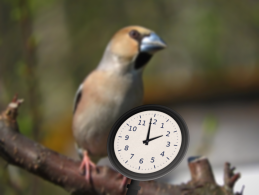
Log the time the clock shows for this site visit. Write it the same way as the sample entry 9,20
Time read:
1,59
